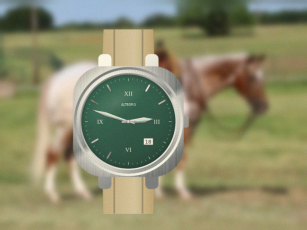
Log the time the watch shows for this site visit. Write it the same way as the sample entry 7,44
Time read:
2,48
